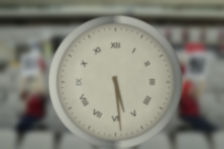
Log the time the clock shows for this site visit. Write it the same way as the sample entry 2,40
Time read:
5,29
